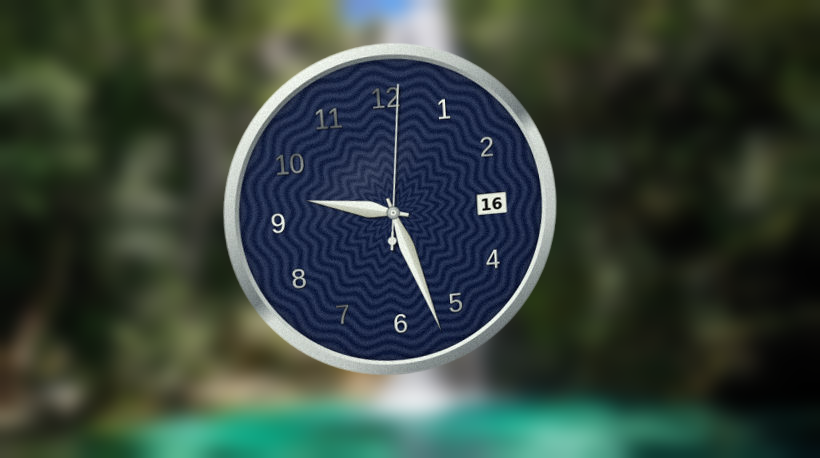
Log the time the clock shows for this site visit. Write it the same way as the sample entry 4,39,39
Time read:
9,27,01
